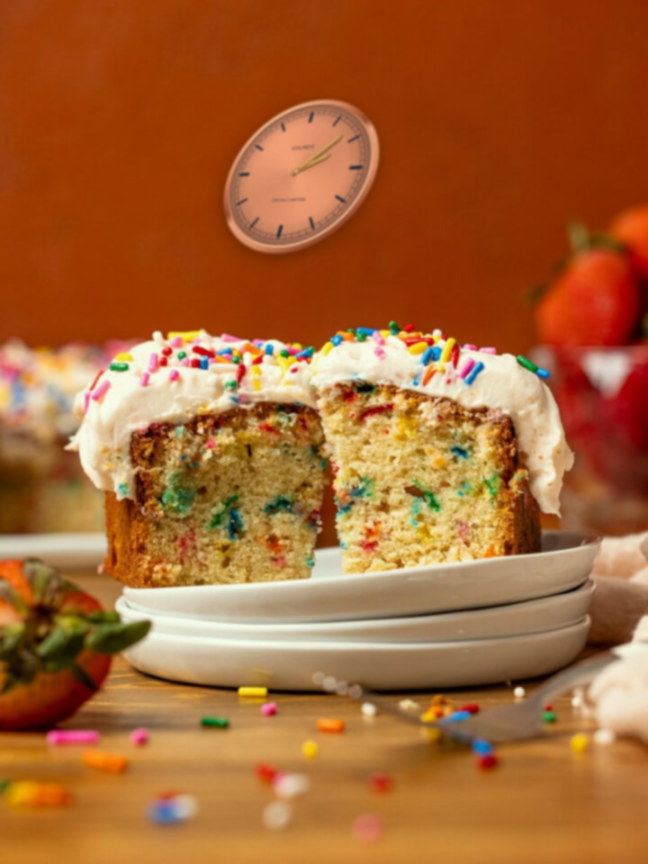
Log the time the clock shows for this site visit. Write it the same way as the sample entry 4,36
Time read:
2,08
